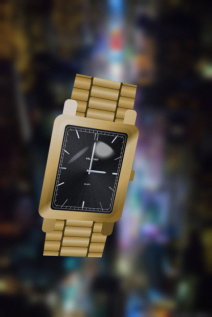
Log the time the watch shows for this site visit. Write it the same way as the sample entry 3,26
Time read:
3,00
